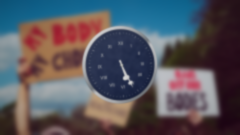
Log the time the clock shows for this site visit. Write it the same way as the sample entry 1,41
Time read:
5,26
